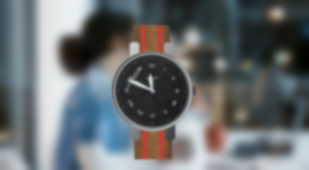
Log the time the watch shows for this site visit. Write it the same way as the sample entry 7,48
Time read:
11,49
